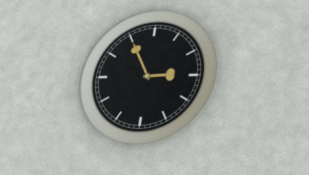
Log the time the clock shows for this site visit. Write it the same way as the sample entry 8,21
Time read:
2,55
